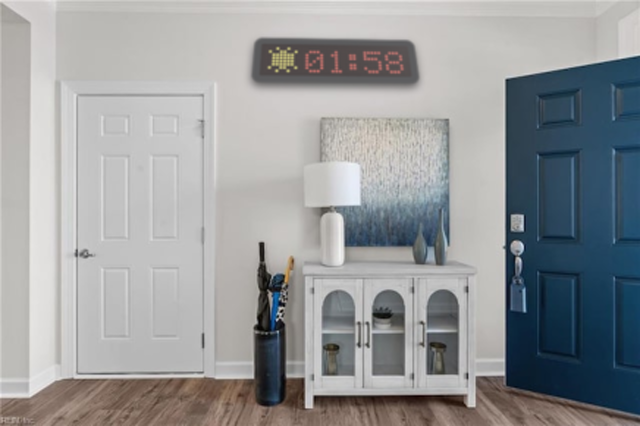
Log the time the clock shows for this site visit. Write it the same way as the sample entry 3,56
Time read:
1,58
